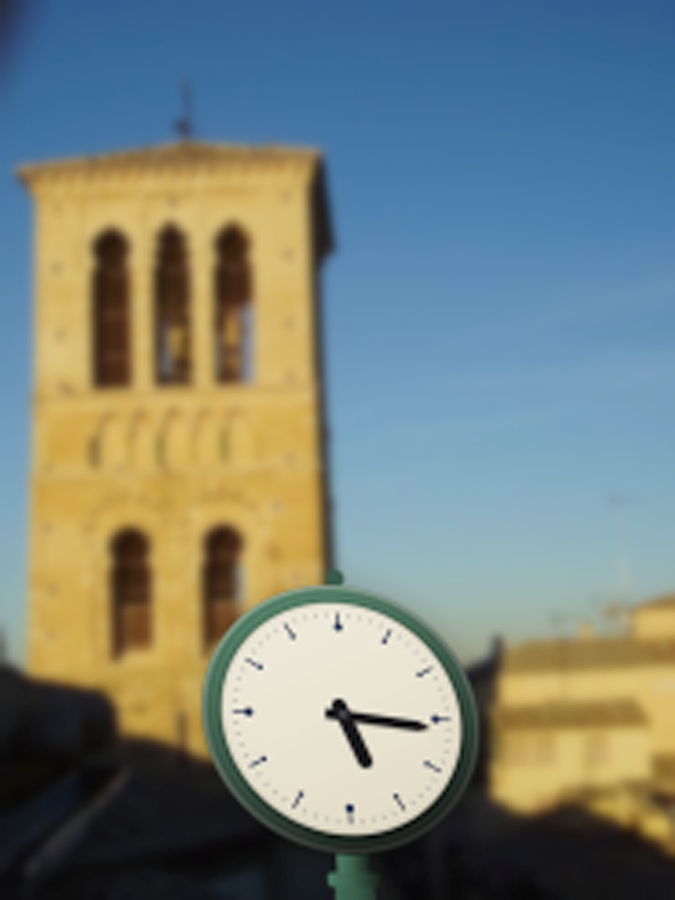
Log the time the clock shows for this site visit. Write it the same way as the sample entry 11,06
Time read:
5,16
